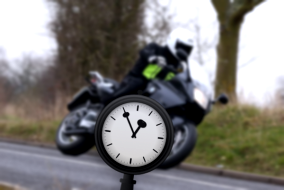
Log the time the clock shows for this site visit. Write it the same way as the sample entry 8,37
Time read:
12,55
